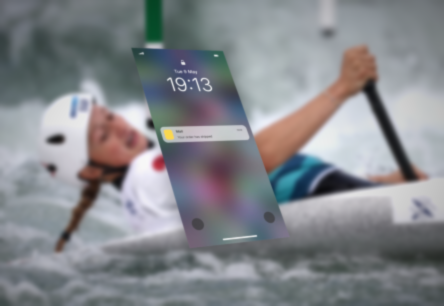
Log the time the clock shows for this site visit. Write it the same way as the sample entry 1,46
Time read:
19,13
